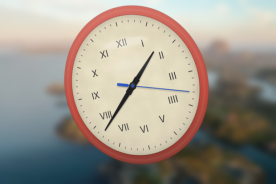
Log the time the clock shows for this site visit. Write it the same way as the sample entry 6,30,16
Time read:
1,38,18
